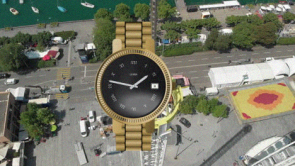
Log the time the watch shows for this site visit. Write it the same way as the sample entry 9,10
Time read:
1,47
